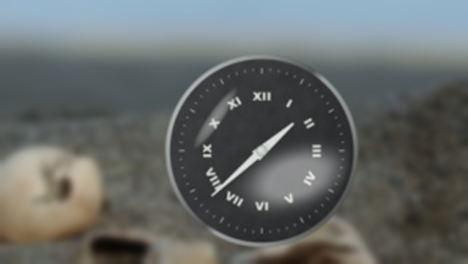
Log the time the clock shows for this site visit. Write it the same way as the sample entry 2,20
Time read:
1,38
